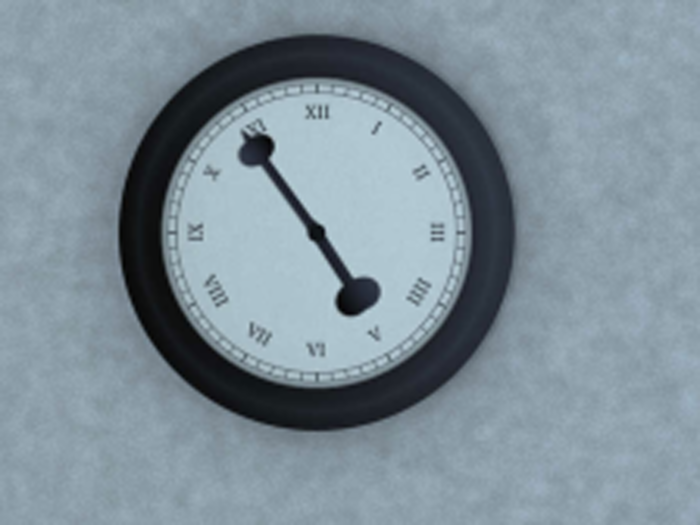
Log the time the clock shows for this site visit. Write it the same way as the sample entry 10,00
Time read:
4,54
